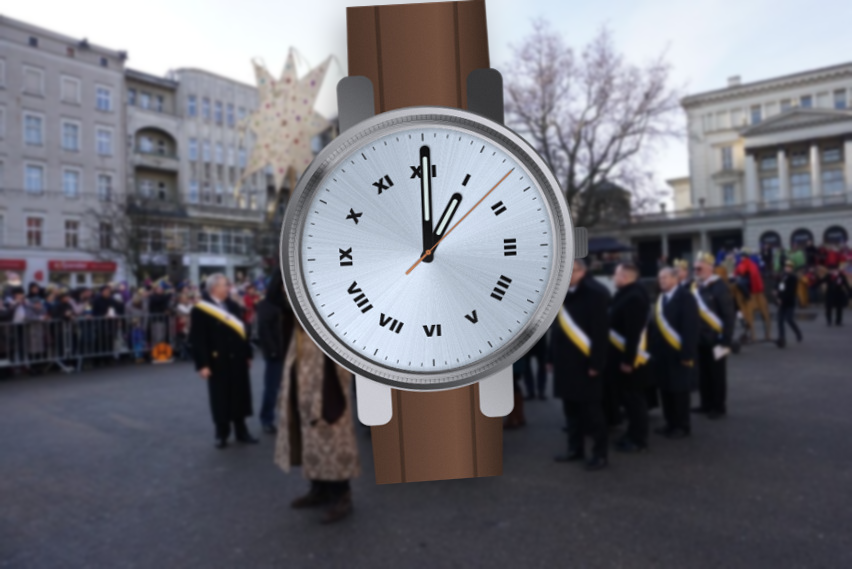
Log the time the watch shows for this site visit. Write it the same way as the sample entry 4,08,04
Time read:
1,00,08
